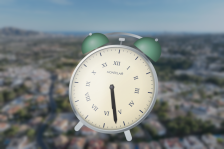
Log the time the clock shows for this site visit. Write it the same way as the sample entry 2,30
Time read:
5,27
